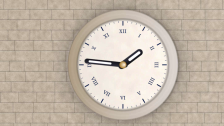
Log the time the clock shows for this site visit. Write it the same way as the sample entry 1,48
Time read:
1,46
